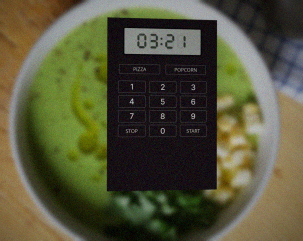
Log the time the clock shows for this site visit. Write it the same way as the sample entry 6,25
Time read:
3,21
